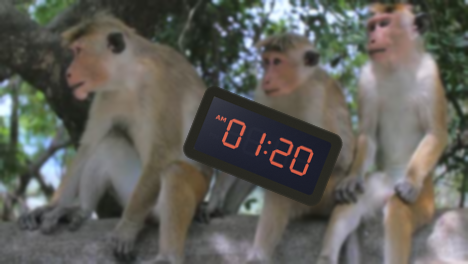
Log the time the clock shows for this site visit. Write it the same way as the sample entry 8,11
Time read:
1,20
